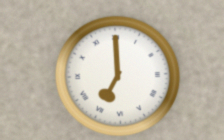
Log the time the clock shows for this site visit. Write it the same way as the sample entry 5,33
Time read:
7,00
